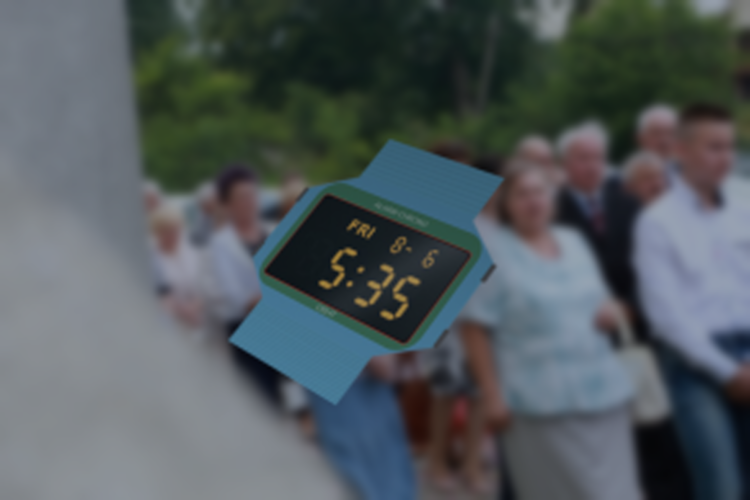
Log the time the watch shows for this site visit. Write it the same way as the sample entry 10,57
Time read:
5,35
